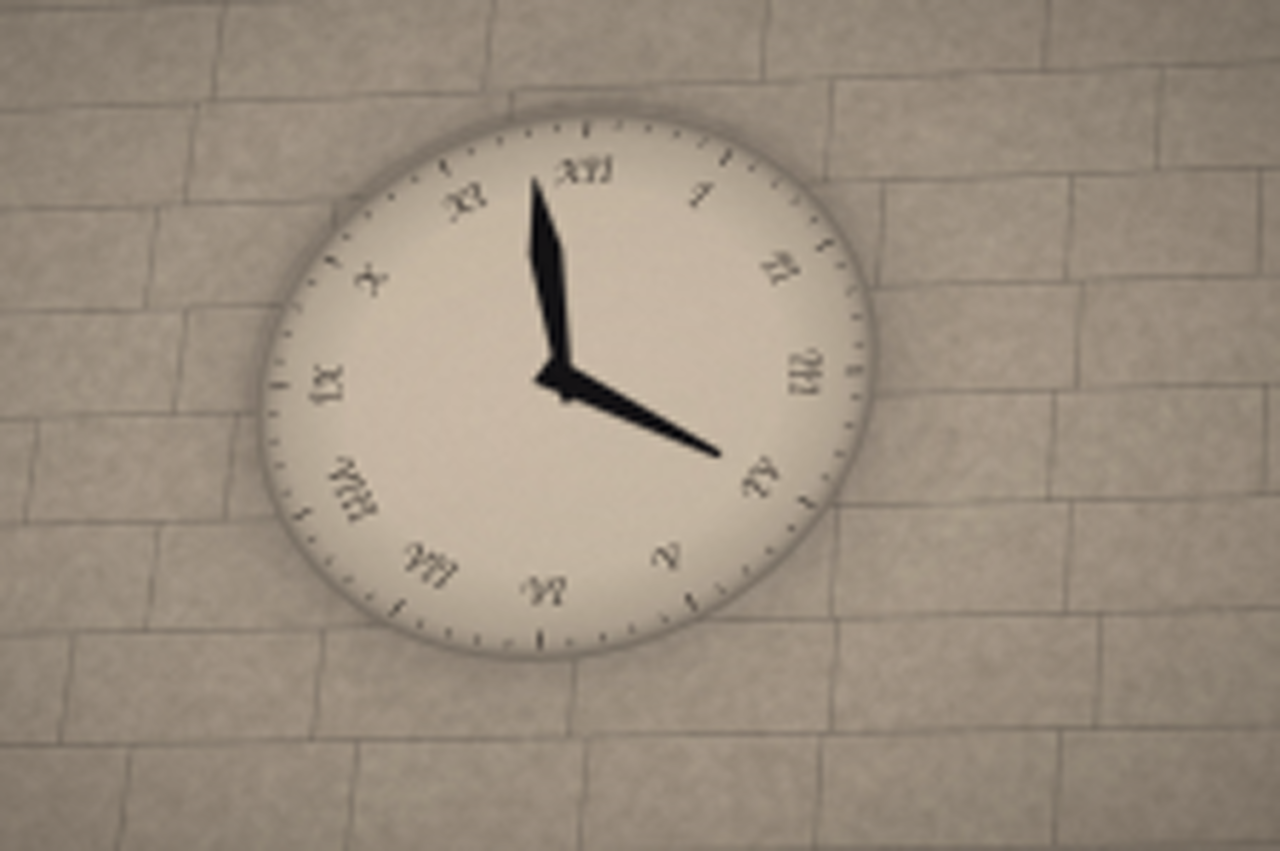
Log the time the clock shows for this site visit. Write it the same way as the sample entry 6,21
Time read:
3,58
